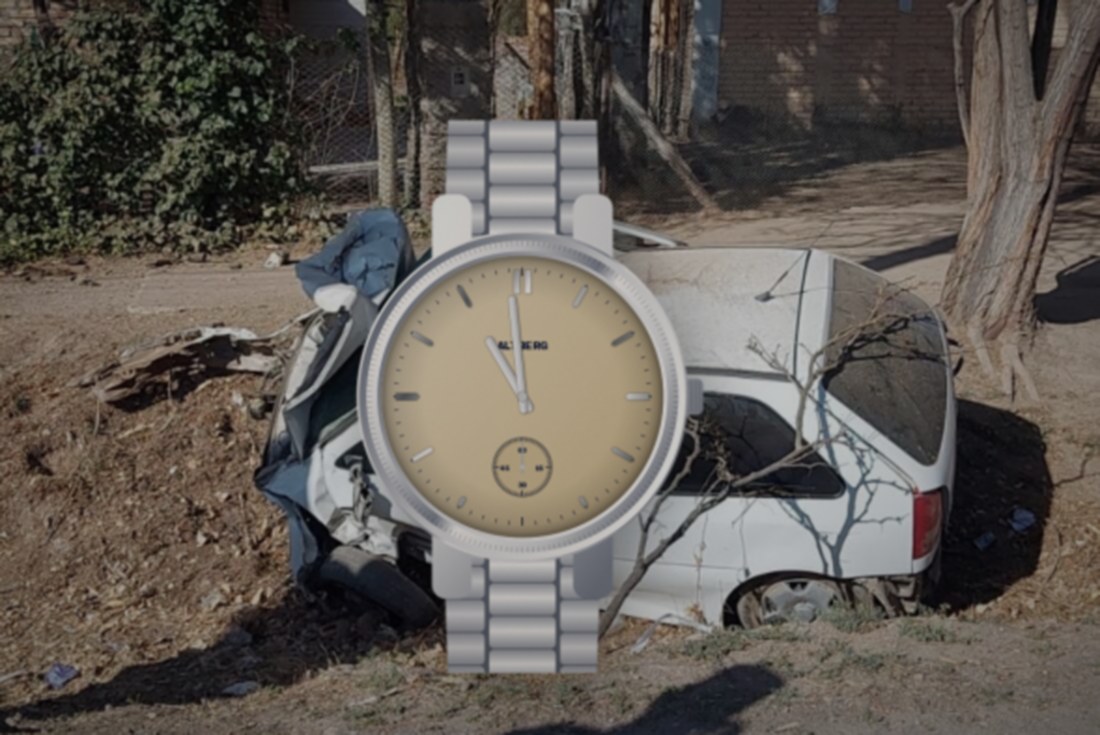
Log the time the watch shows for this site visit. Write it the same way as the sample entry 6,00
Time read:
10,59
